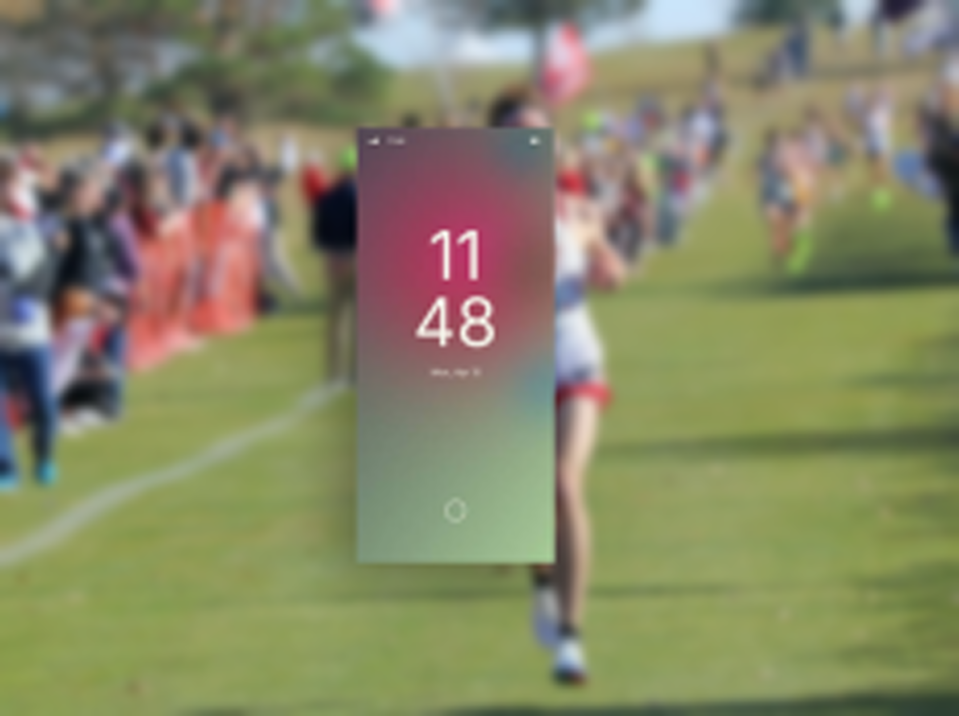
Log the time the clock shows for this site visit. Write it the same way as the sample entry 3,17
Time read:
11,48
